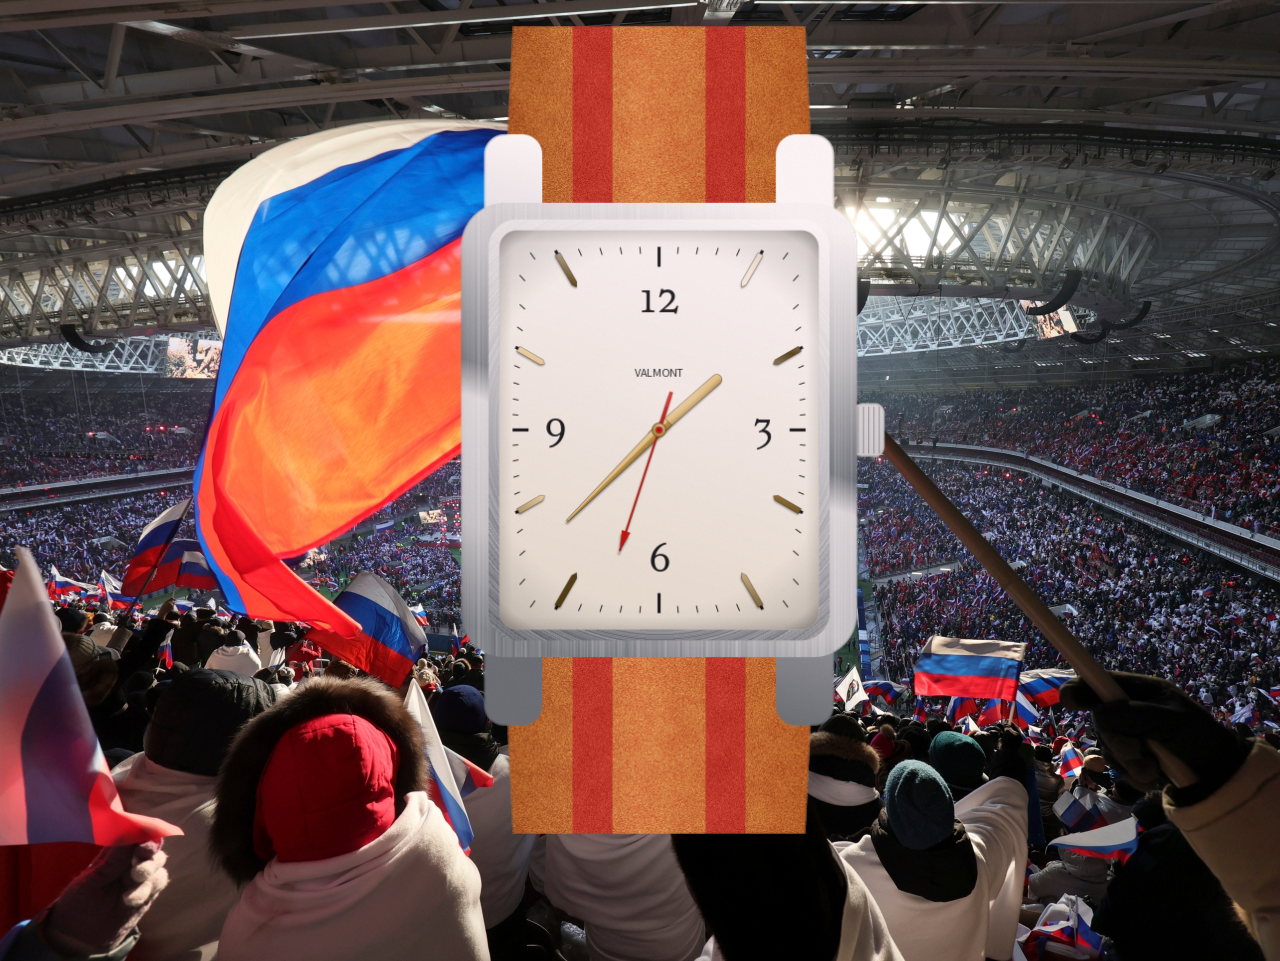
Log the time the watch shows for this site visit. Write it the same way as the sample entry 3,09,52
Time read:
1,37,33
